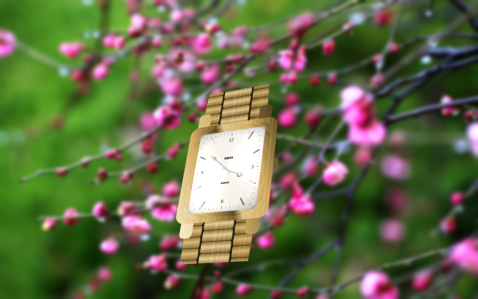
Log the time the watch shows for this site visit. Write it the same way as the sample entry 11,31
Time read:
3,52
